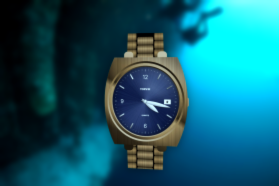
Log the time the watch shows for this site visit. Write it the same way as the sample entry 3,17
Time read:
4,17
